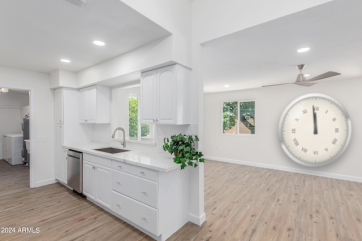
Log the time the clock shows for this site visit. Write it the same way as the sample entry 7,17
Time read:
11,59
